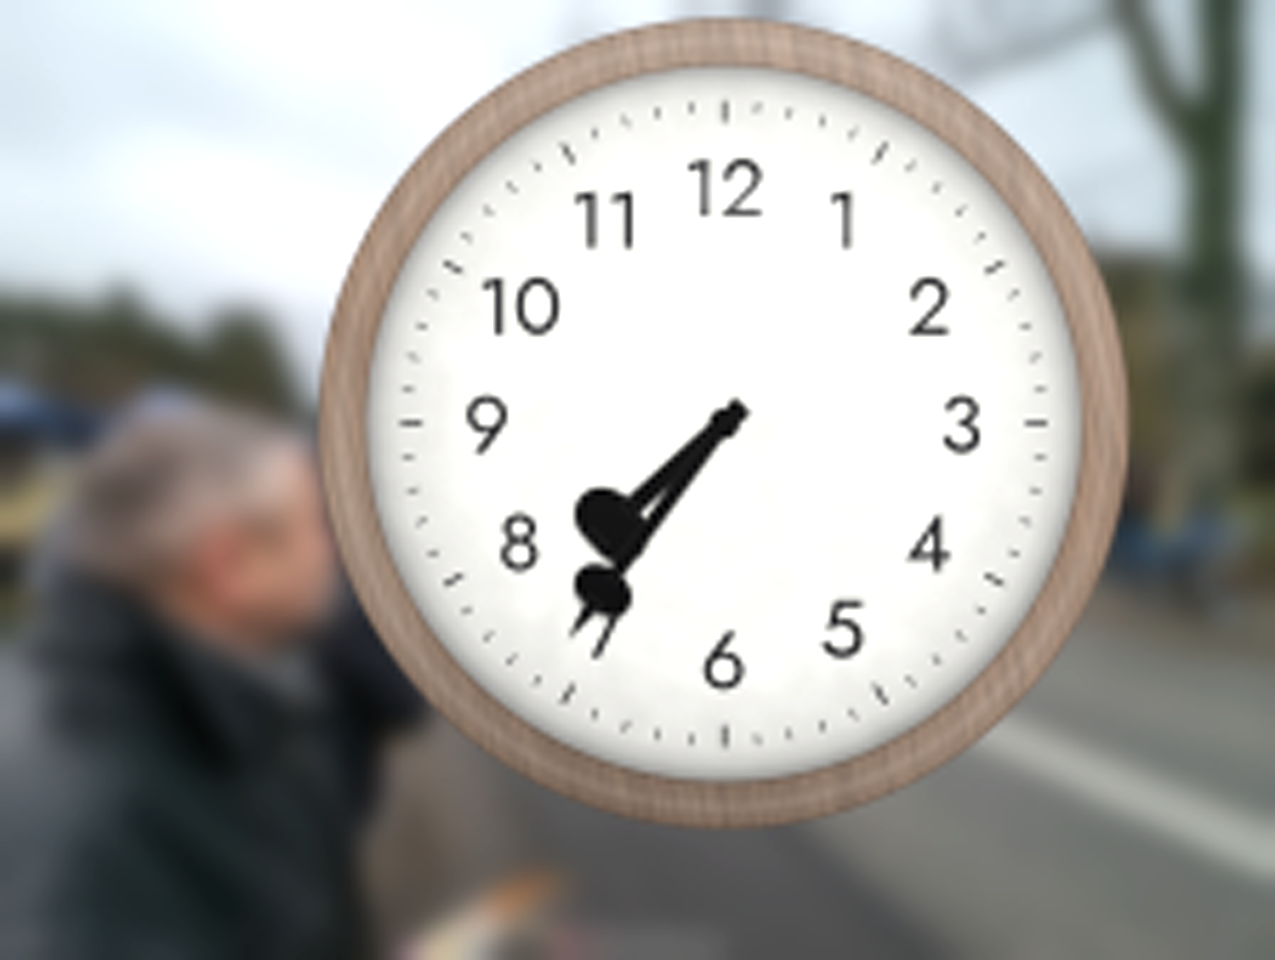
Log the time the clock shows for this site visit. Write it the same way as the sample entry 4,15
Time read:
7,36
